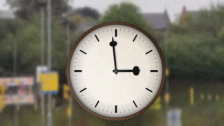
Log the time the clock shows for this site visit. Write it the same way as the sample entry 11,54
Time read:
2,59
